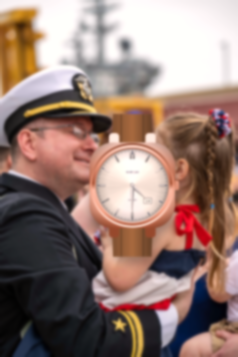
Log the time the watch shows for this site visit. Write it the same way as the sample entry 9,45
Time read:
4,30
